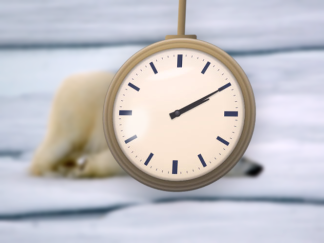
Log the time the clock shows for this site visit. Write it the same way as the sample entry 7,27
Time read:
2,10
